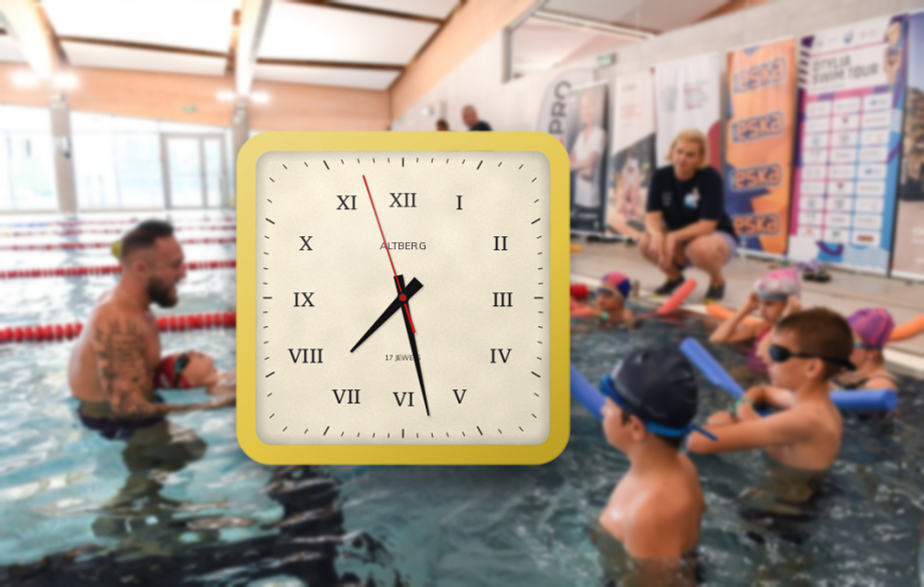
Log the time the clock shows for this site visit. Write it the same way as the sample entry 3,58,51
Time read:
7,27,57
